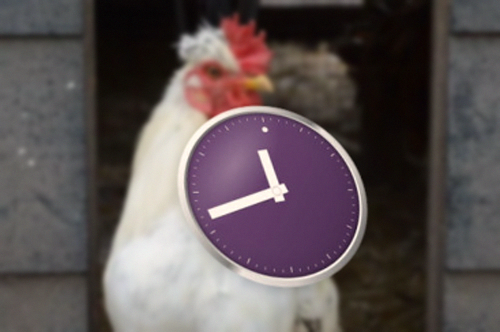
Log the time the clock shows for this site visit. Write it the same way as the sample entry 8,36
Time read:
11,42
